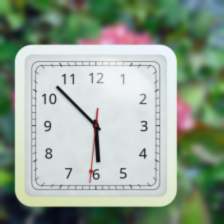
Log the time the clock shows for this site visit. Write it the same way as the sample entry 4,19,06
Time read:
5,52,31
